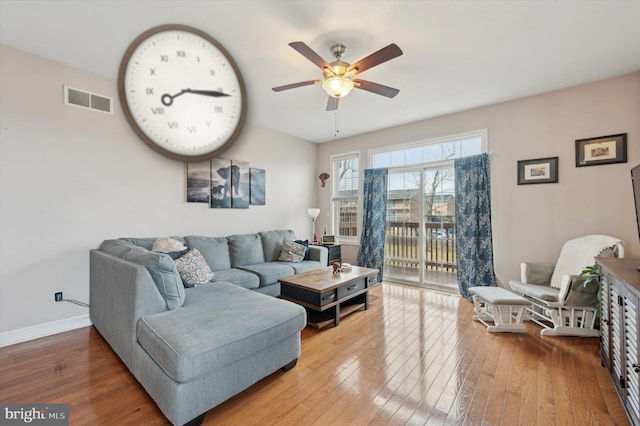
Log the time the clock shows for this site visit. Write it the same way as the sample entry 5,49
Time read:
8,16
